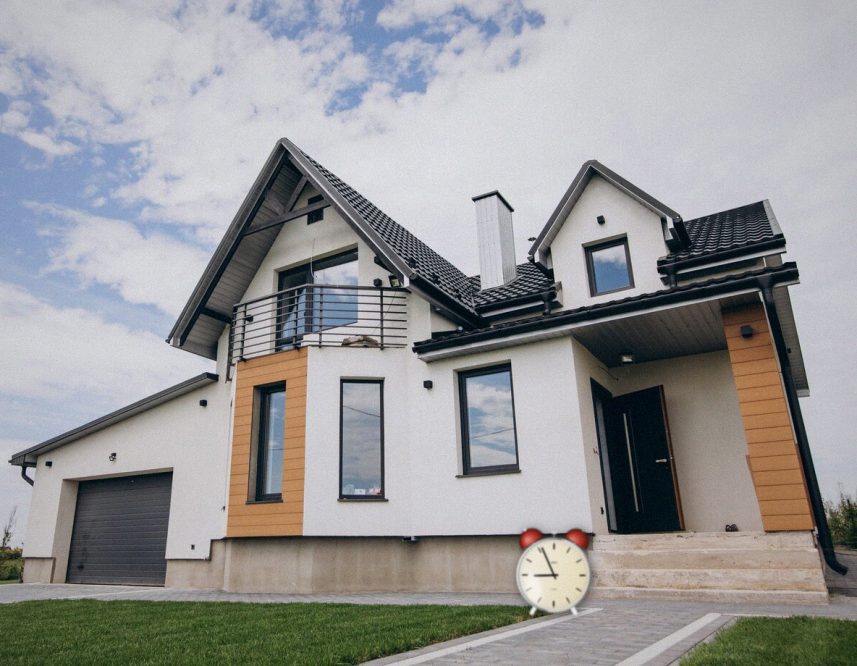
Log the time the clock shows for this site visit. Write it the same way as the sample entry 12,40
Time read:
8,56
